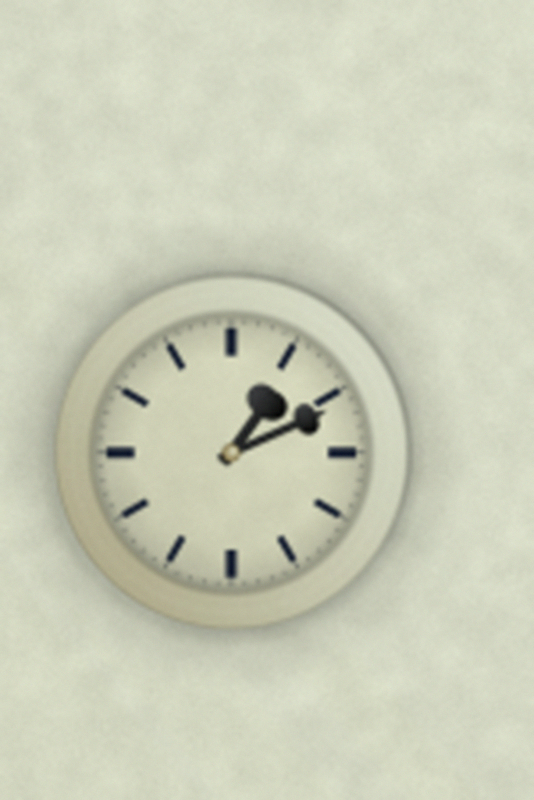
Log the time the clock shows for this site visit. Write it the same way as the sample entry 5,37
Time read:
1,11
